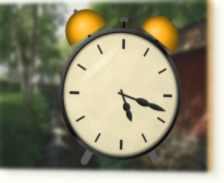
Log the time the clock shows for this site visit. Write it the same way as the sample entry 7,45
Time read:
5,18
